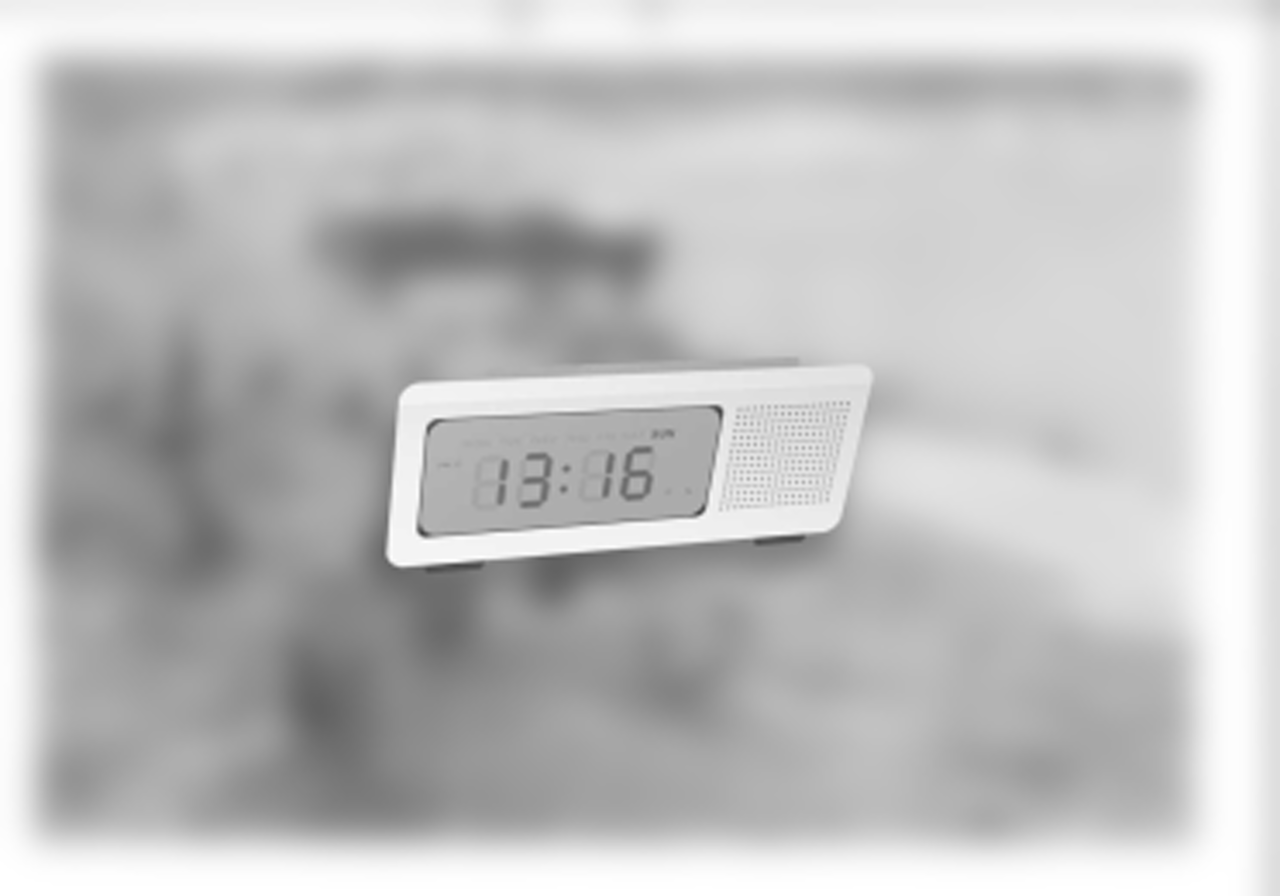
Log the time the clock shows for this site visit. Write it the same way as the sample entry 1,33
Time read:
13,16
